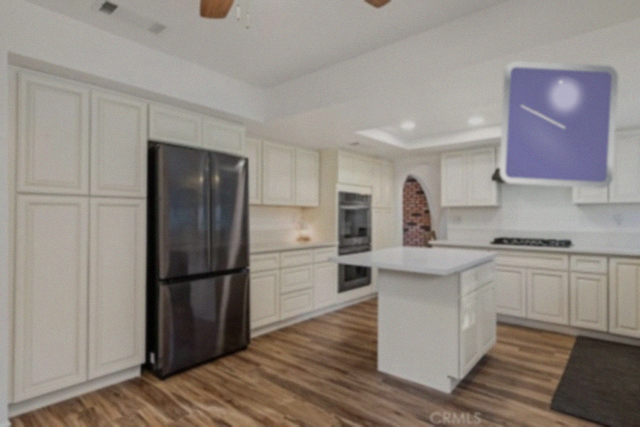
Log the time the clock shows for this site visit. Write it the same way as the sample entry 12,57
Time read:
9,49
